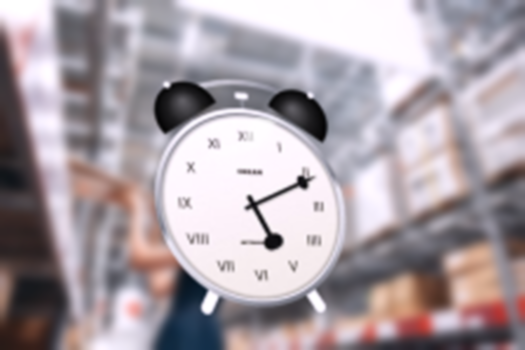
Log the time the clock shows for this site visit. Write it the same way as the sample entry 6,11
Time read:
5,11
